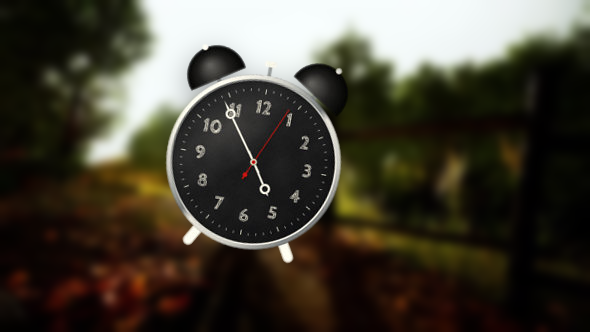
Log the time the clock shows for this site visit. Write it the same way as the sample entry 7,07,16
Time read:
4,54,04
